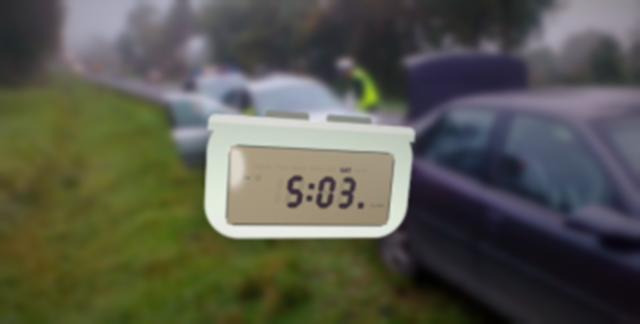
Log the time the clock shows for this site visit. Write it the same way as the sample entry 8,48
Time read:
5,03
